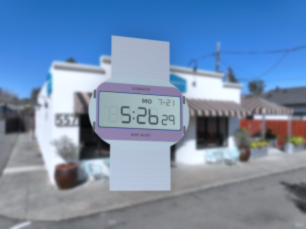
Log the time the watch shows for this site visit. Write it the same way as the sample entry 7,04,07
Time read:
5,26,29
